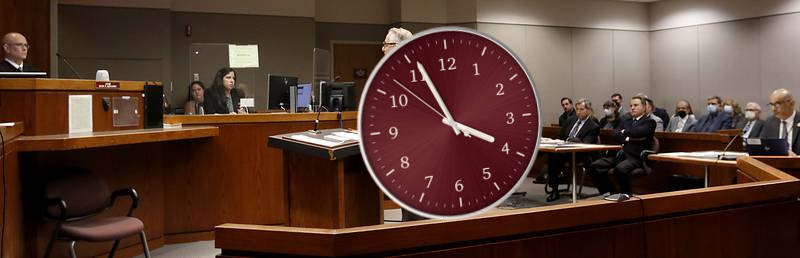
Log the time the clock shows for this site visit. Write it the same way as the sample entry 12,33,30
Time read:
3,55,52
